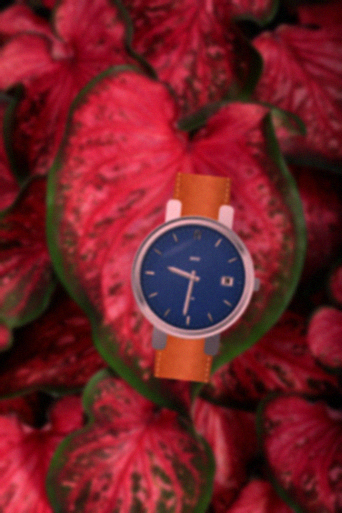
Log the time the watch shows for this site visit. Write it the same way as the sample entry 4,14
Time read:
9,31
